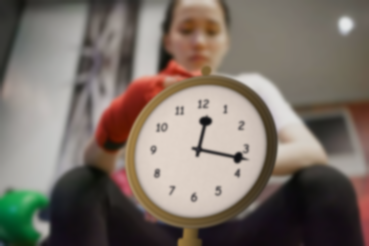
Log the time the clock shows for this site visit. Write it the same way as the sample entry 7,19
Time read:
12,17
